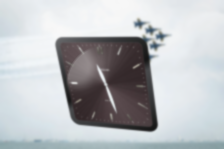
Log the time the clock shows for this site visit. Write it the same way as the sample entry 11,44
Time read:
11,28
